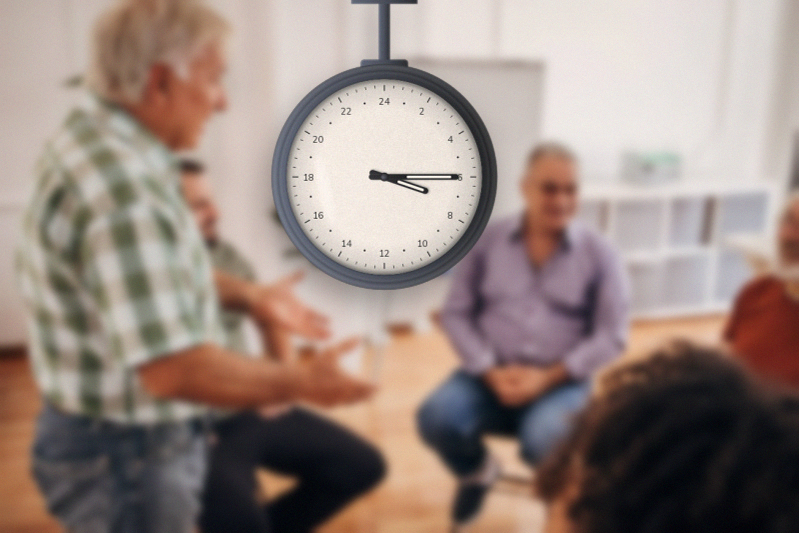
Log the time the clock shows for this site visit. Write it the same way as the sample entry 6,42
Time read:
7,15
